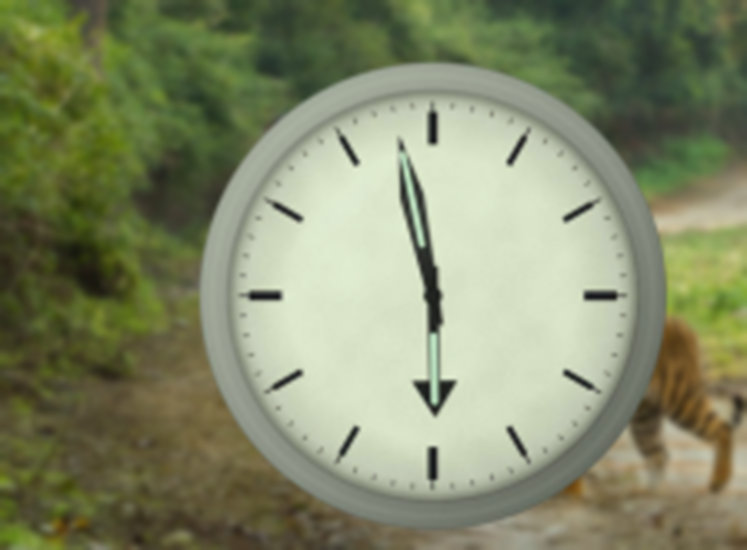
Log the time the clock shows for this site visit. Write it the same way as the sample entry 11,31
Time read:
5,58
